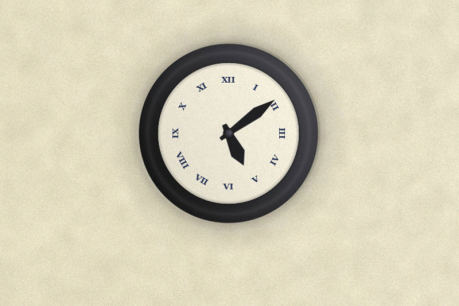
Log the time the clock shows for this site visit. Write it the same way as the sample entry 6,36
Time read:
5,09
